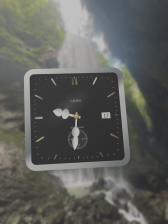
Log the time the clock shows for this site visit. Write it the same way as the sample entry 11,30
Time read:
9,31
